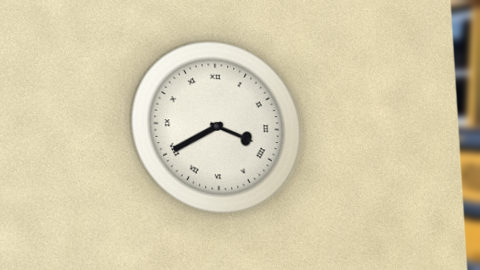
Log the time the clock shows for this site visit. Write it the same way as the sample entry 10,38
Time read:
3,40
